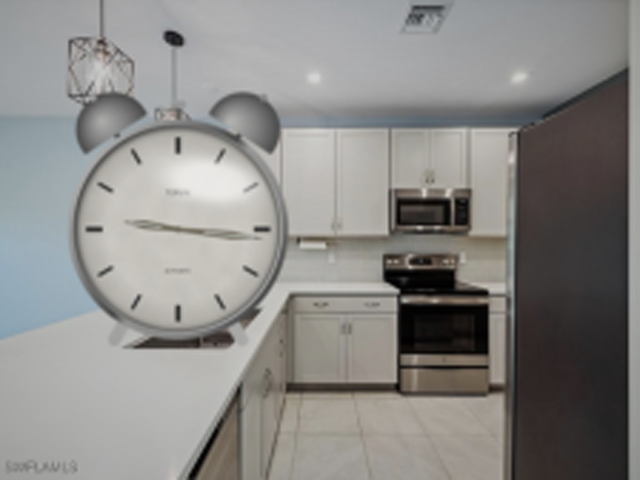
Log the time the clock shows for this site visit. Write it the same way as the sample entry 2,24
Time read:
9,16
